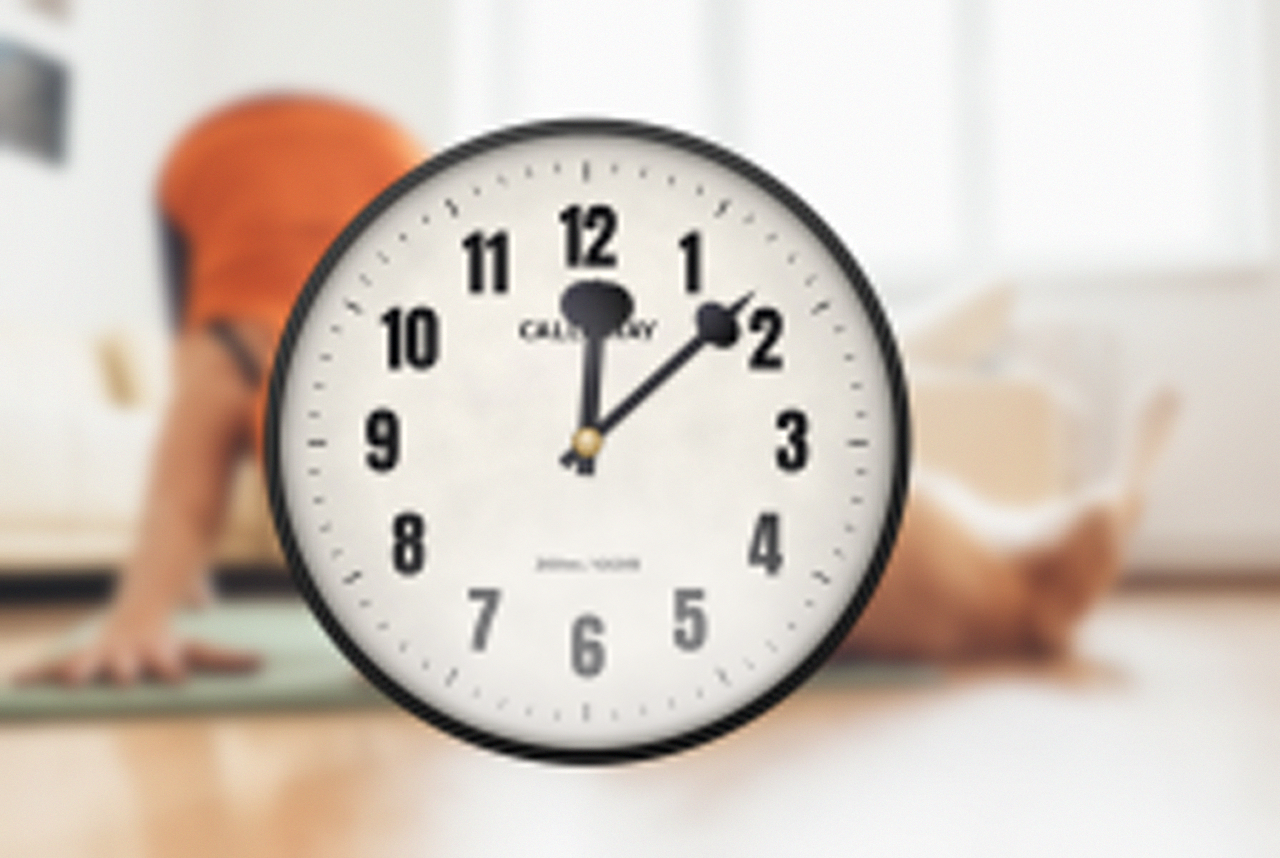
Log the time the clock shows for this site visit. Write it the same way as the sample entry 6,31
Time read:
12,08
